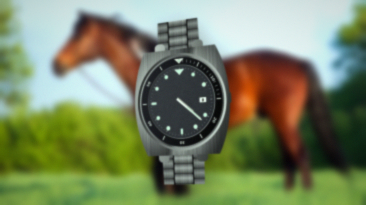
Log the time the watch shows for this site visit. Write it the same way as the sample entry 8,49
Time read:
4,22
